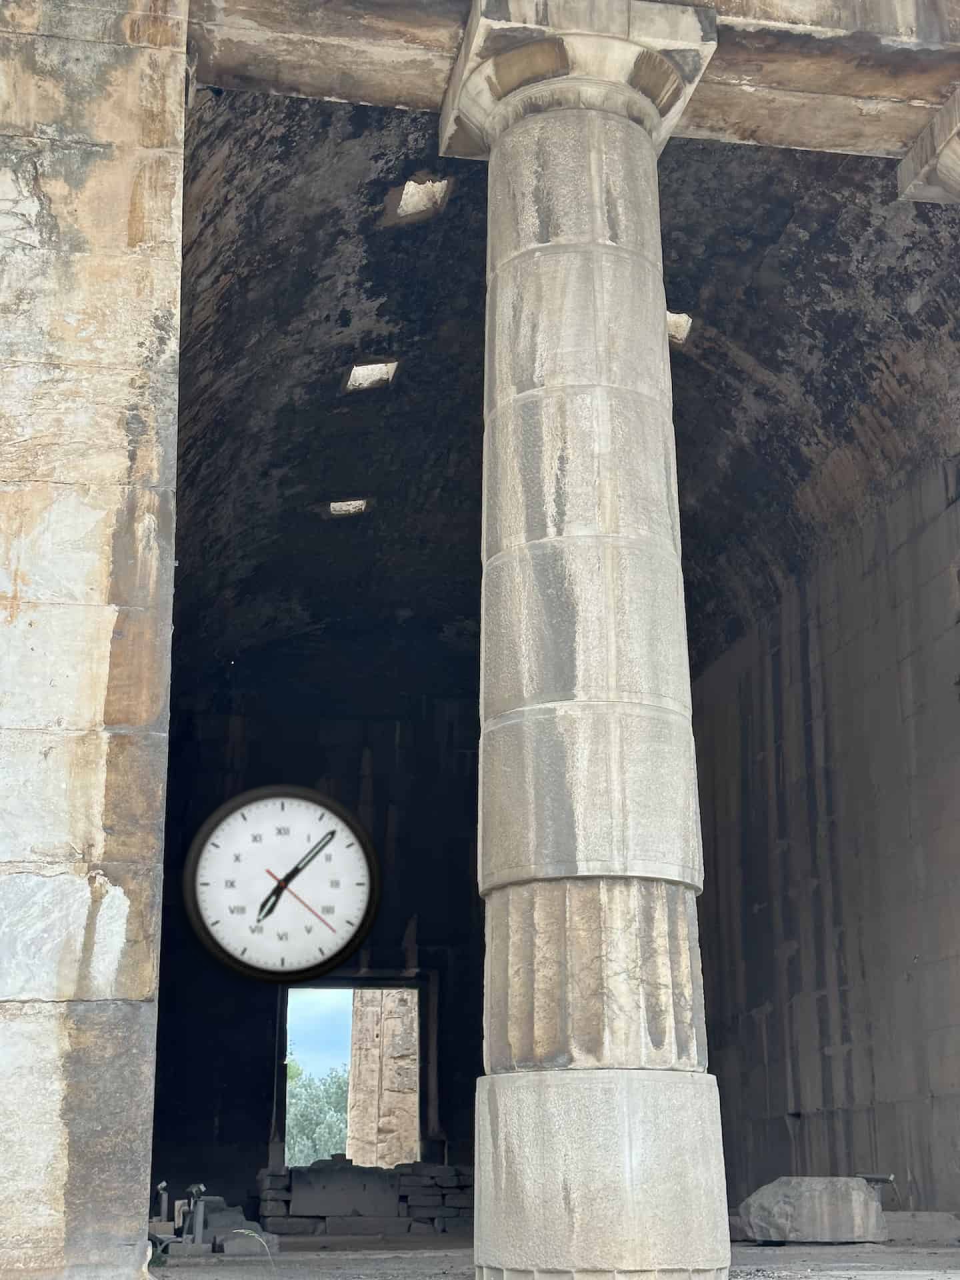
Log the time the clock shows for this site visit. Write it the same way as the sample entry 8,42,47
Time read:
7,07,22
